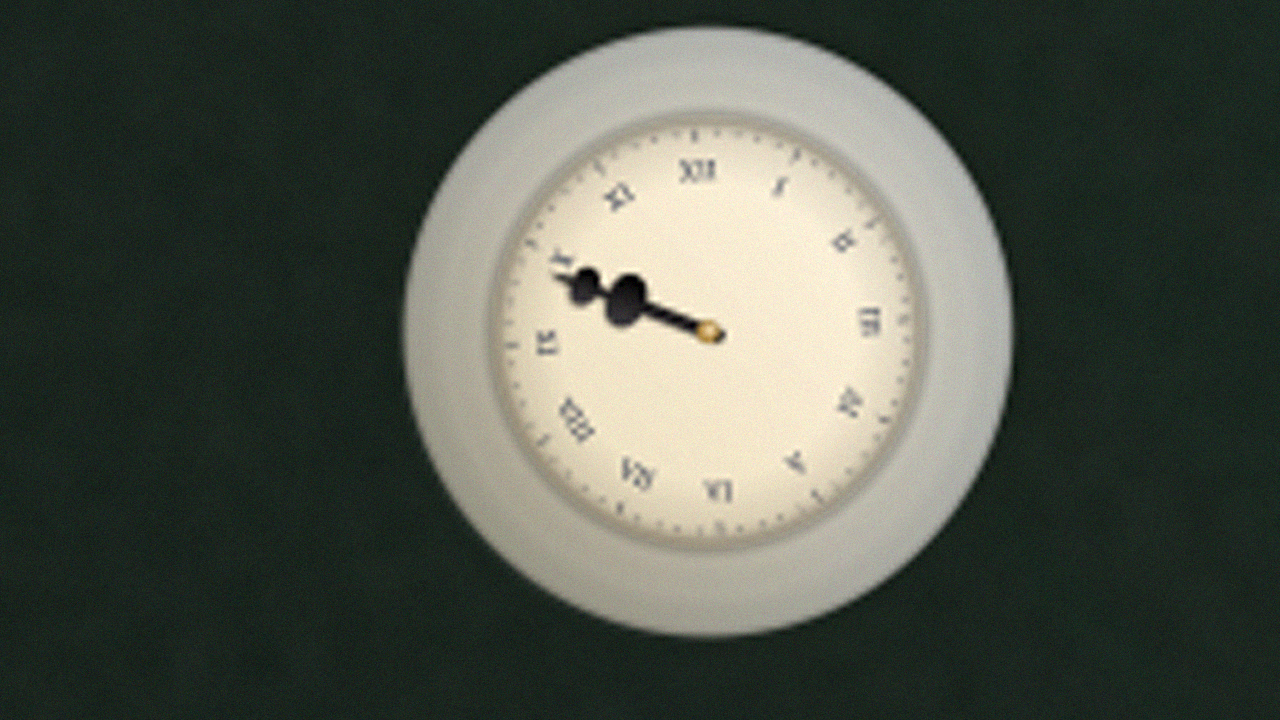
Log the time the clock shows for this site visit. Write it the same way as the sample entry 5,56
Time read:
9,49
